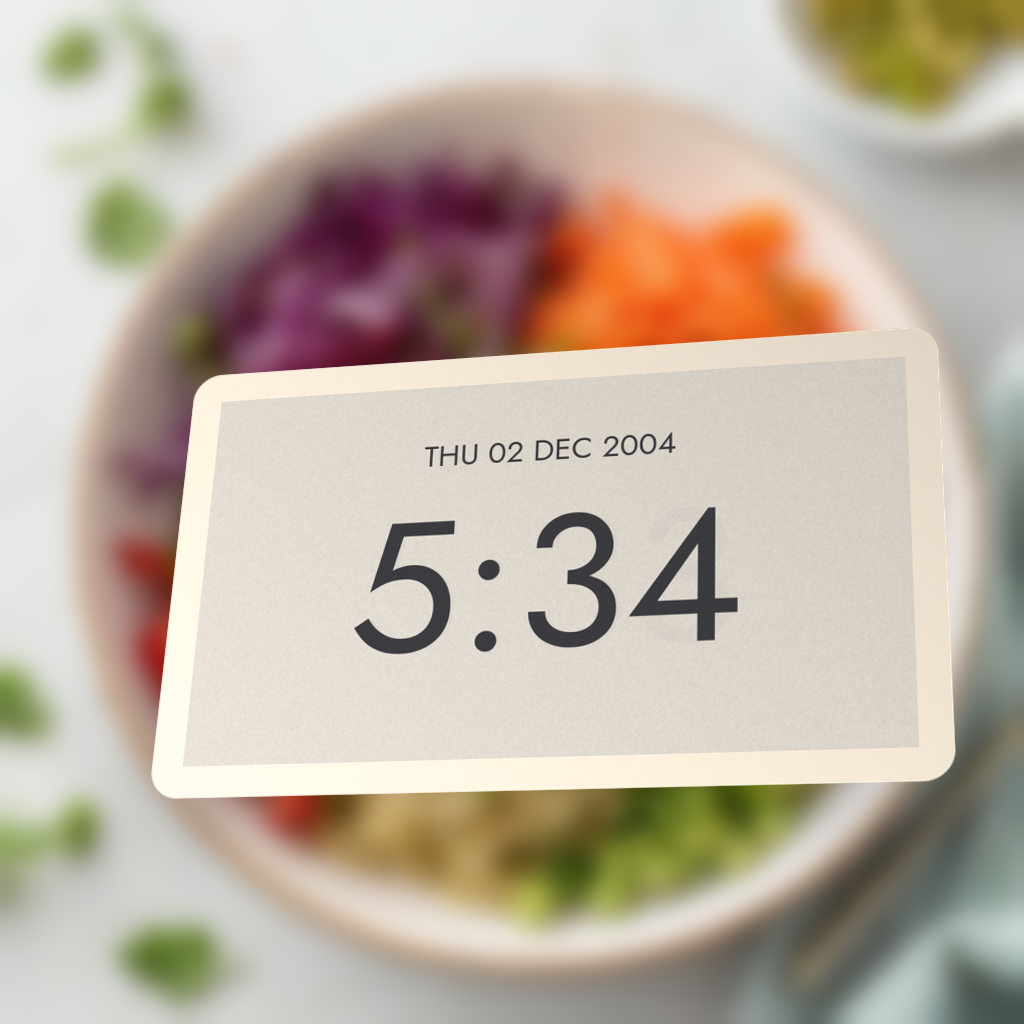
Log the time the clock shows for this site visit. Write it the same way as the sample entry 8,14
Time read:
5,34
